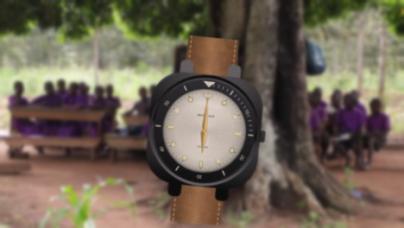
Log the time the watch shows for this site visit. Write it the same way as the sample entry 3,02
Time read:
6,00
